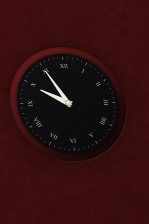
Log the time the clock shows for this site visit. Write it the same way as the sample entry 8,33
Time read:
9,55
